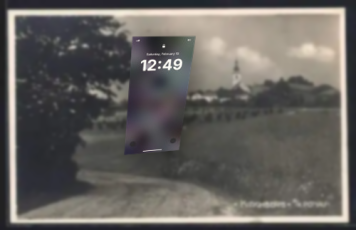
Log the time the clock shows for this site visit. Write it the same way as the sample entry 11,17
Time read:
12,49
